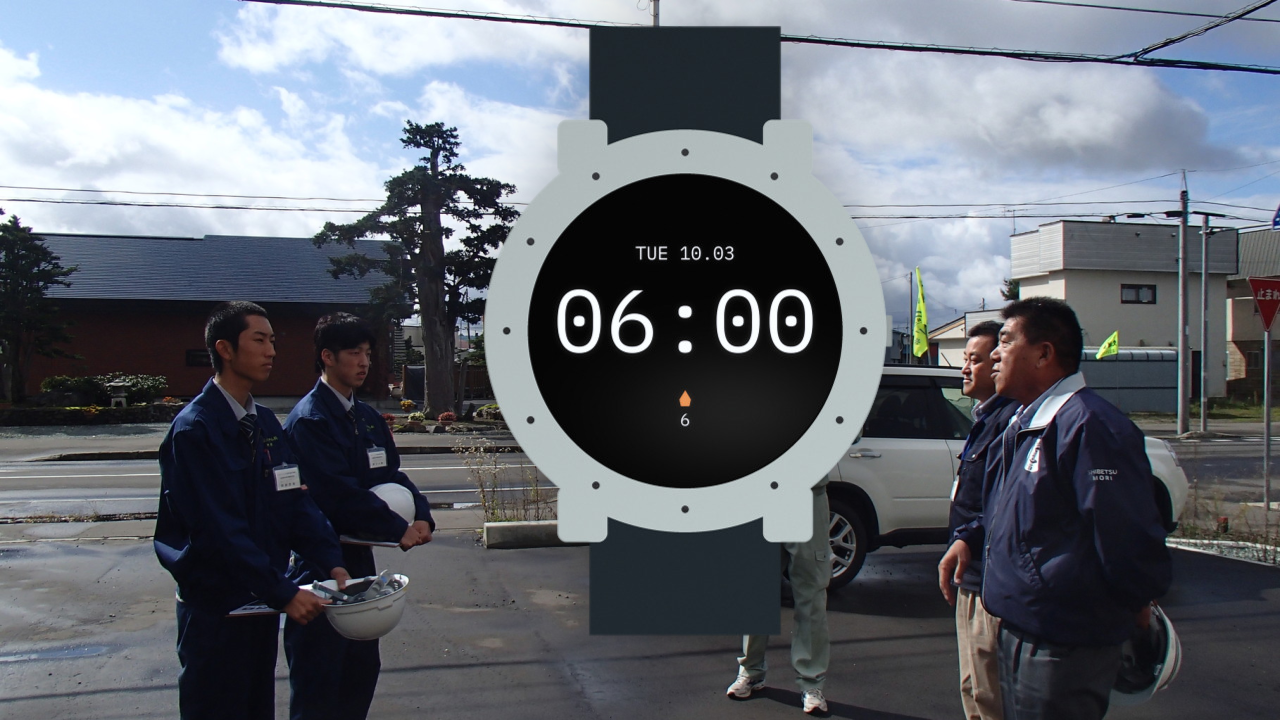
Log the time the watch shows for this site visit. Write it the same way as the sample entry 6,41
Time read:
6,00
